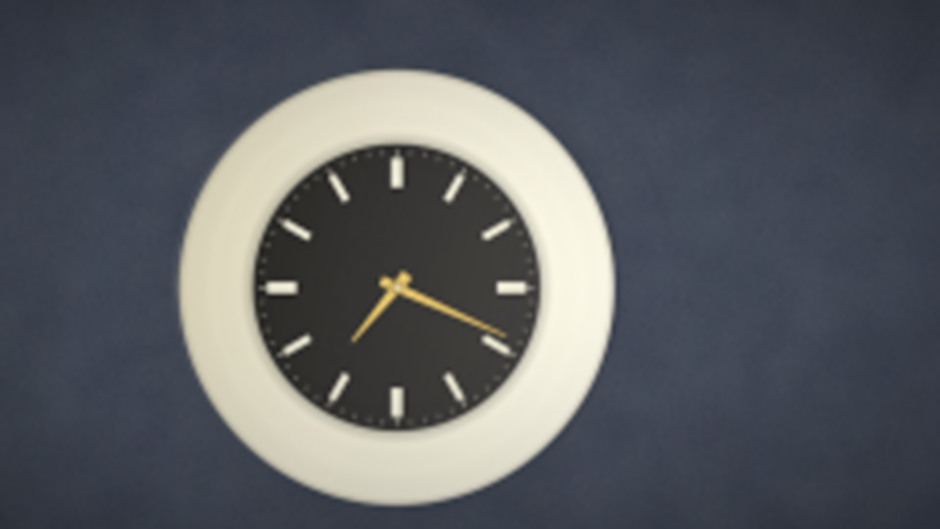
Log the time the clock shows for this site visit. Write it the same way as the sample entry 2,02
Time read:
7,19
